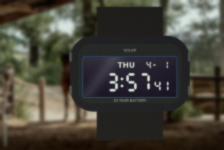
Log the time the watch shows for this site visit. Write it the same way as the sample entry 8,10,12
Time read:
3,57,41
